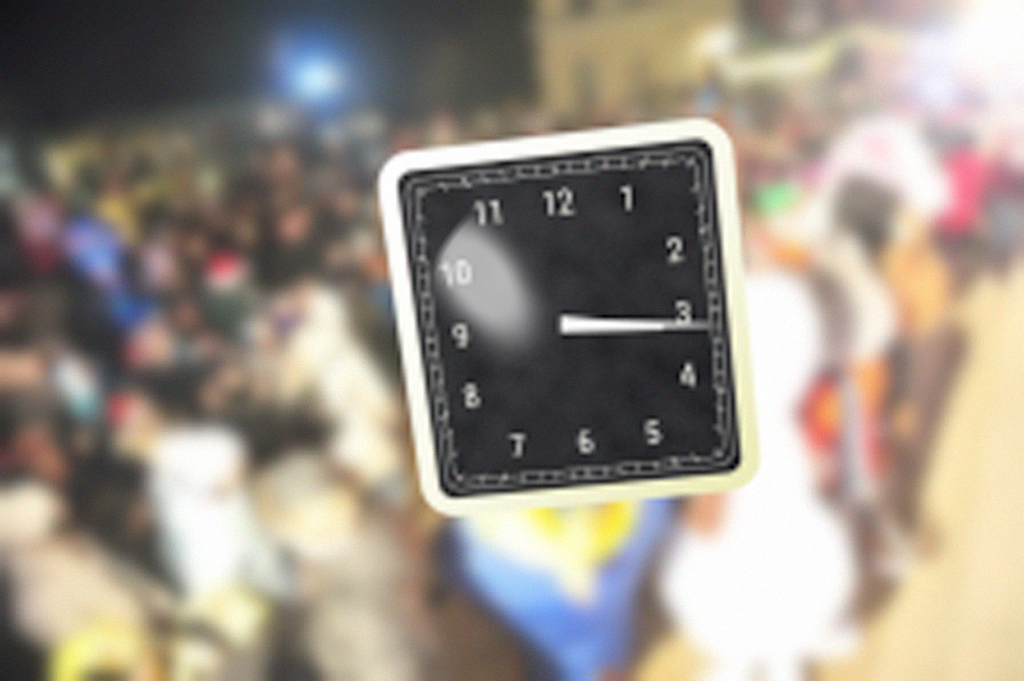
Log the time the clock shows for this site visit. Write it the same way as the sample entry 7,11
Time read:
3,16
